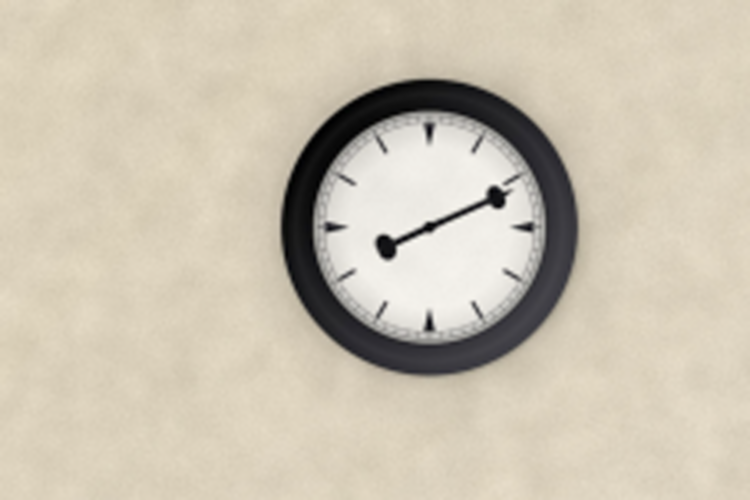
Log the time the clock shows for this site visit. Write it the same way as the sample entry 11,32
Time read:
8,11
